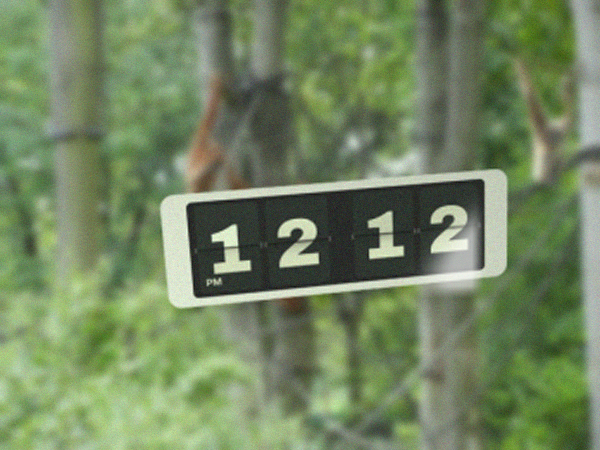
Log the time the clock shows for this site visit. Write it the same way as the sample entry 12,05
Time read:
12,12
